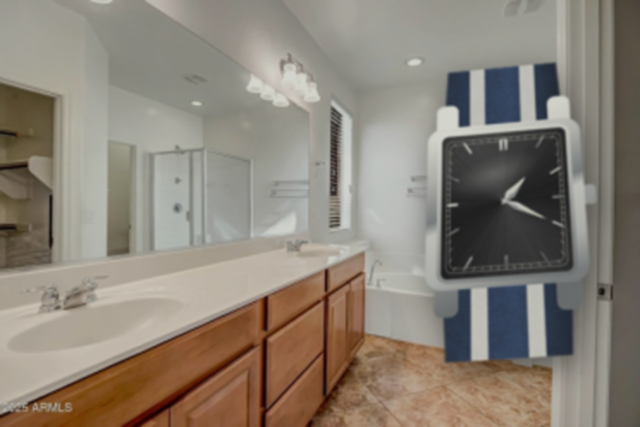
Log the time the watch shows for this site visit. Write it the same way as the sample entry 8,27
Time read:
1,20
